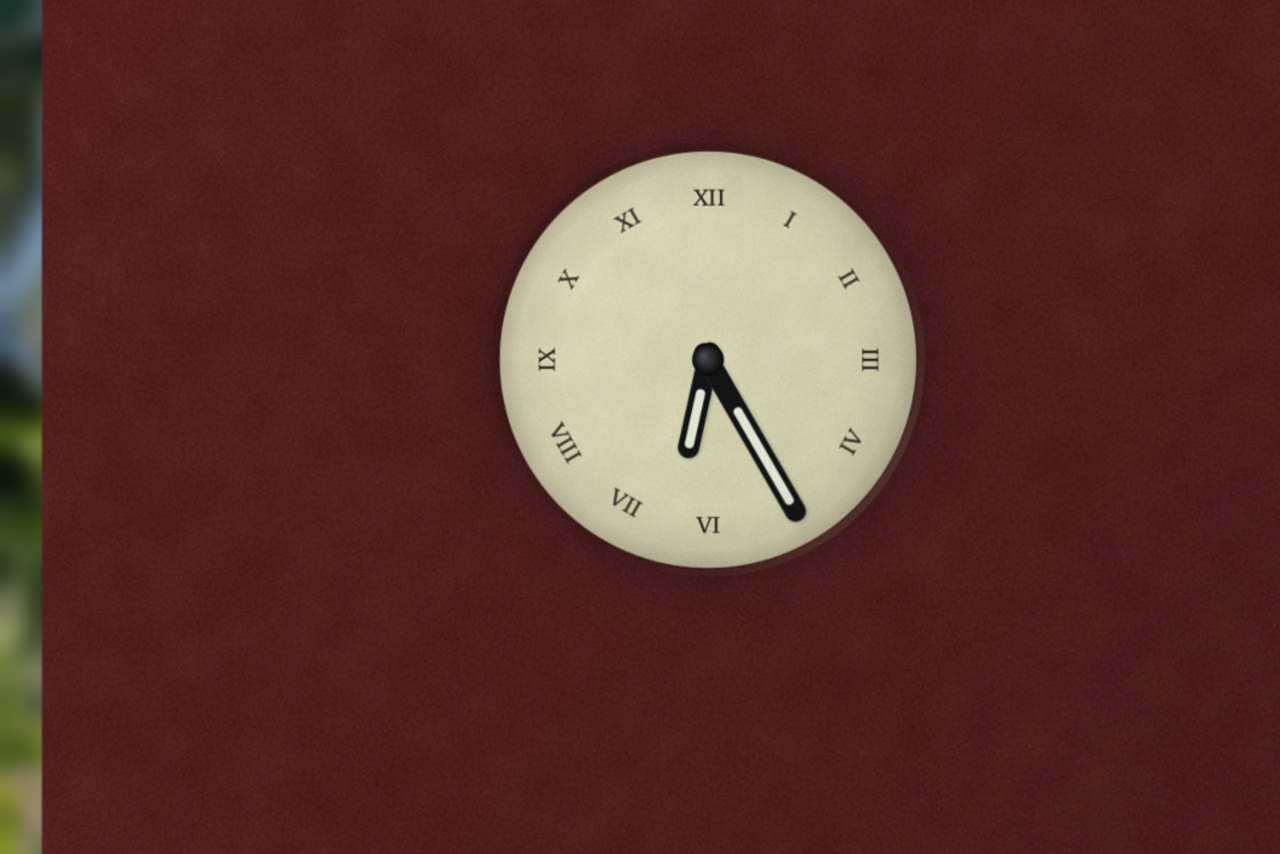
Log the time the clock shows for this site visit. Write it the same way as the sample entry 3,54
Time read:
6,25
